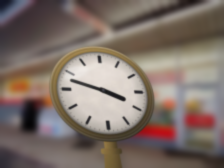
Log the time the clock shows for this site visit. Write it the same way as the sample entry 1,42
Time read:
3,48
